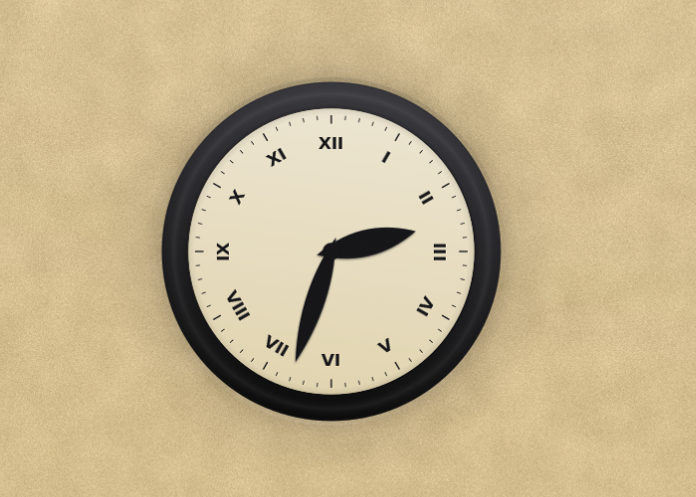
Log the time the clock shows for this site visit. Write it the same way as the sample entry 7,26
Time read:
2,33
